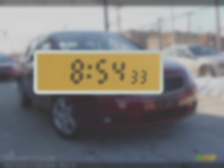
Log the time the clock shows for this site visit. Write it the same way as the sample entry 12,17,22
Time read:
8,54,33
